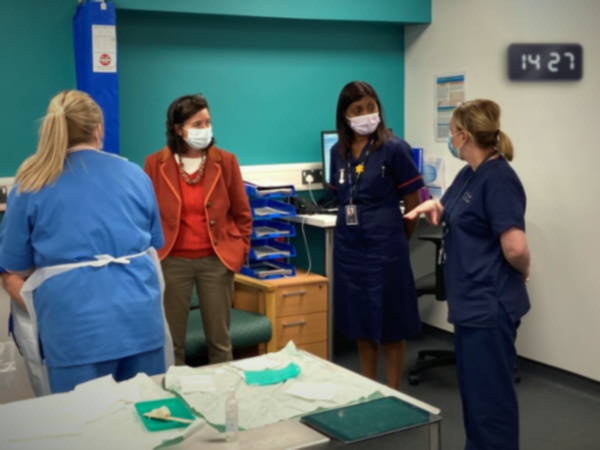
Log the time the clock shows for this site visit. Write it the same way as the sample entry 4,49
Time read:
14,27
